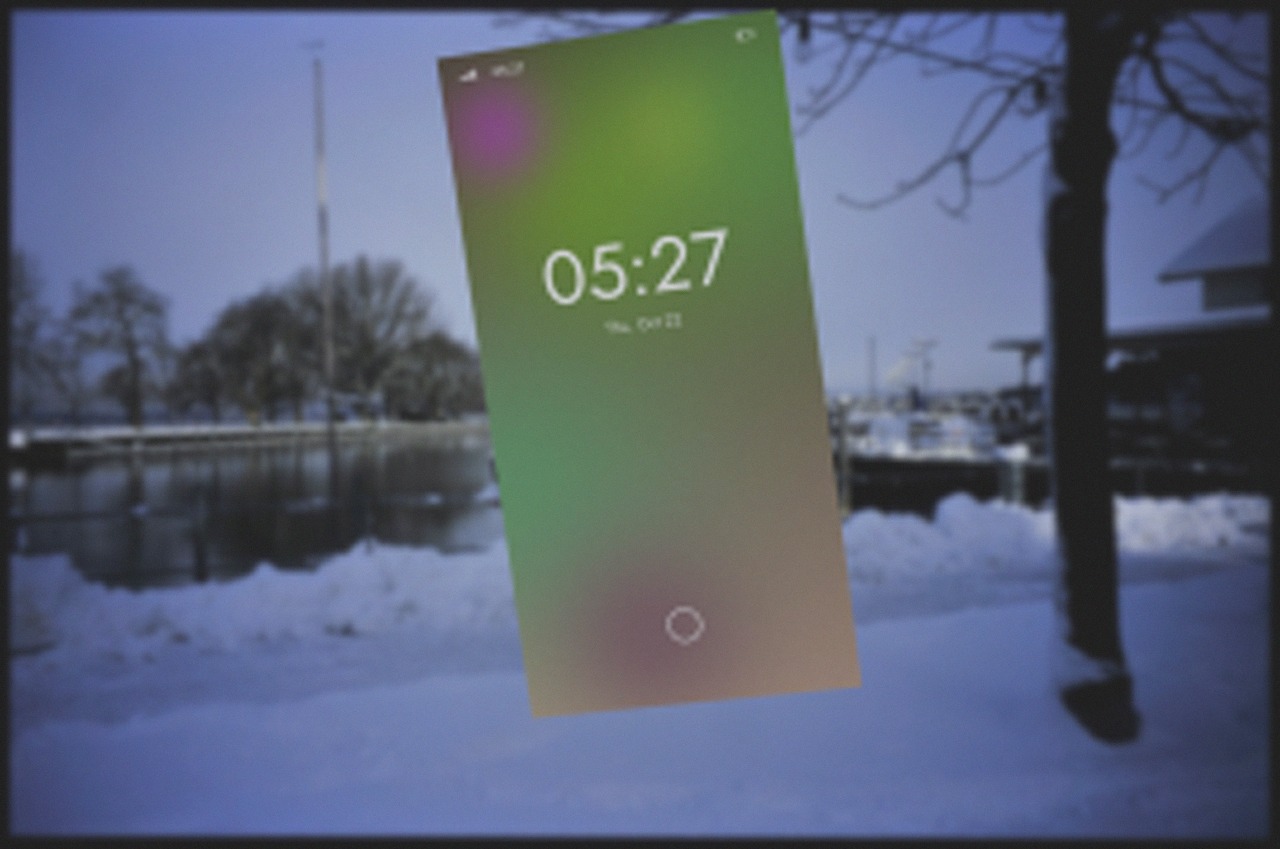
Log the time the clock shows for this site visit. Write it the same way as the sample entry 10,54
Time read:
5,27
